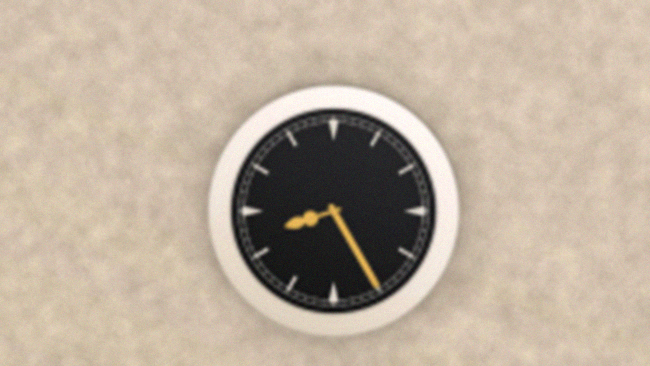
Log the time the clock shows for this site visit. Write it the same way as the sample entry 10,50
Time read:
8,25
